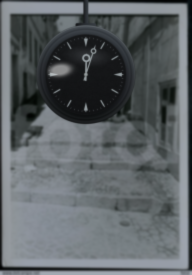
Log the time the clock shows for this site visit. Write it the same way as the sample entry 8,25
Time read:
12,03
